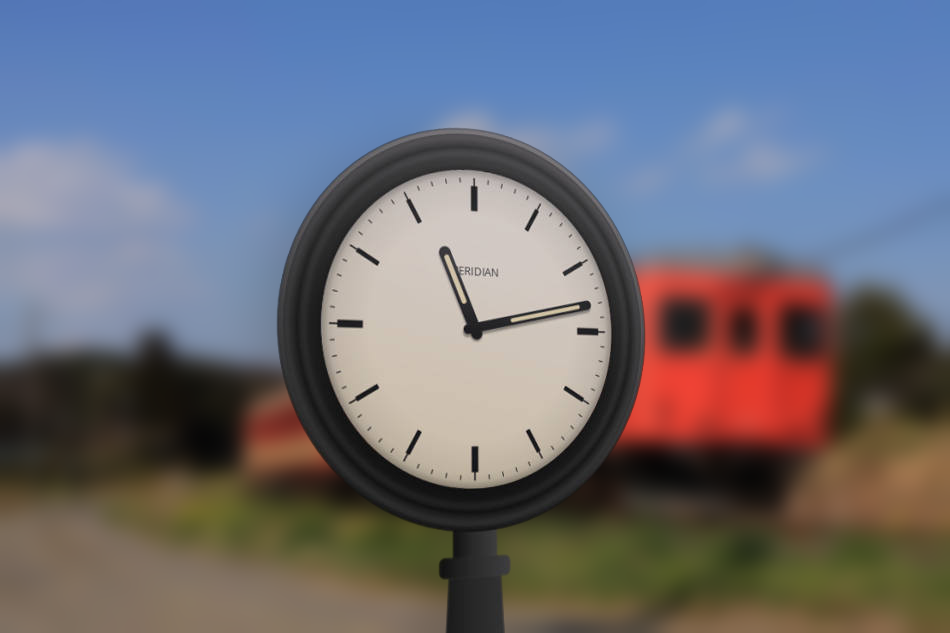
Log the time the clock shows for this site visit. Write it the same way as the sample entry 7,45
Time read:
11,13
